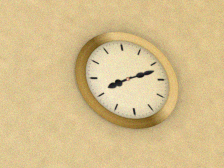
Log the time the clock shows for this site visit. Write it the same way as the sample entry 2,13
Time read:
8,12
